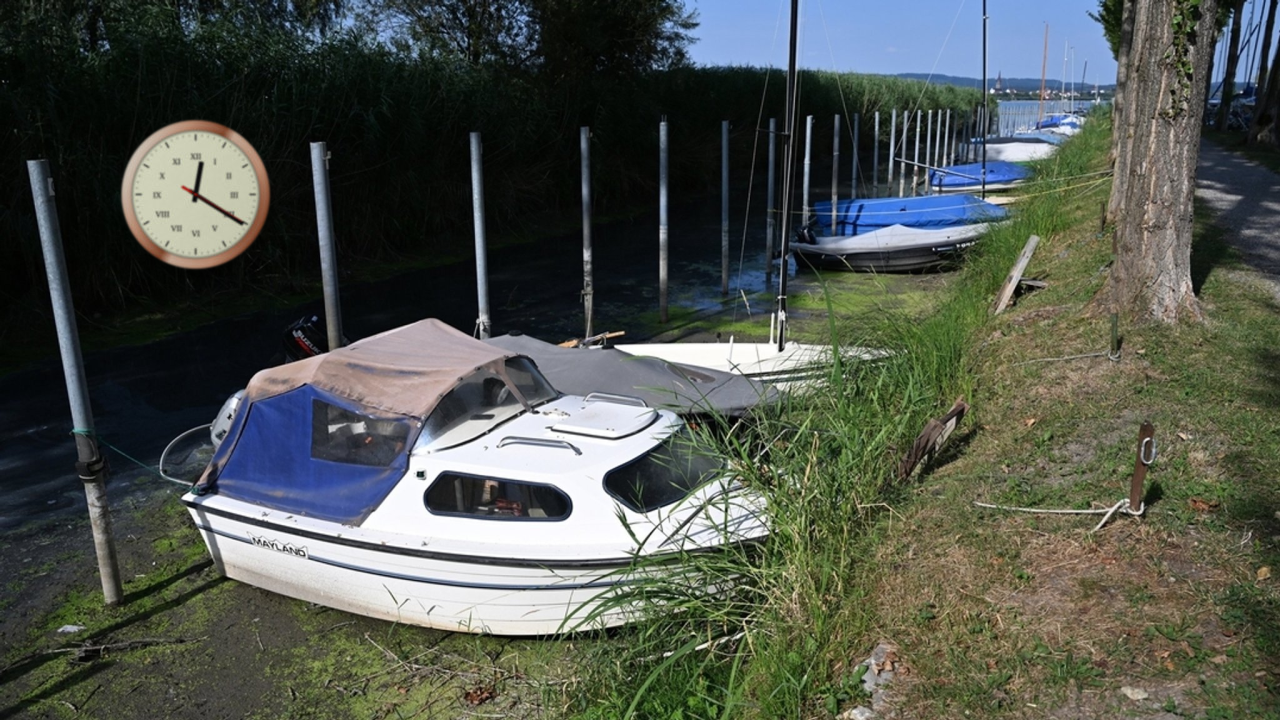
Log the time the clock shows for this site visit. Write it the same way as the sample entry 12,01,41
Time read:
12,20,20
